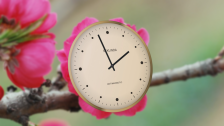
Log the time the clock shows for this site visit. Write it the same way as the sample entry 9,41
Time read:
1,57
